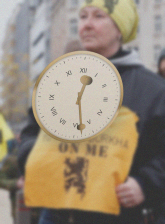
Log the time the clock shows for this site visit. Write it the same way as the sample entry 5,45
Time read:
12,28
